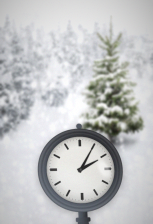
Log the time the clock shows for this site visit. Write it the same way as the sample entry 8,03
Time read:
2,05
